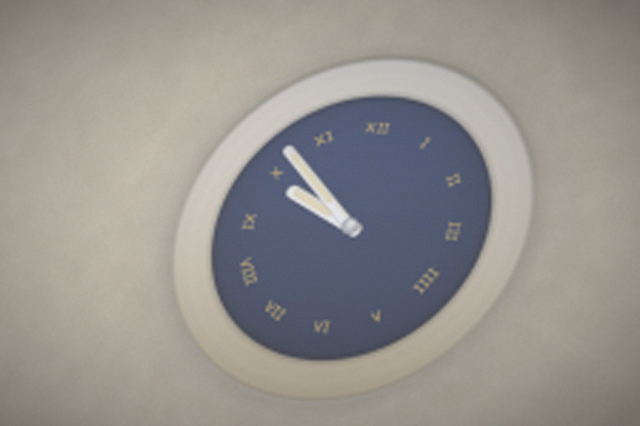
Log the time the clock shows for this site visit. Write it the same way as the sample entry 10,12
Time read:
9,52
